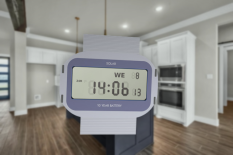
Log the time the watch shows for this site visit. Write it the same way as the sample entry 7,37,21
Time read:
14,06,13
